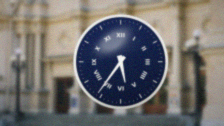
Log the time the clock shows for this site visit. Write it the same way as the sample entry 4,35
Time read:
5,36
